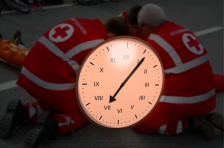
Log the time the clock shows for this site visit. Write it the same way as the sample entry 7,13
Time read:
7,06
